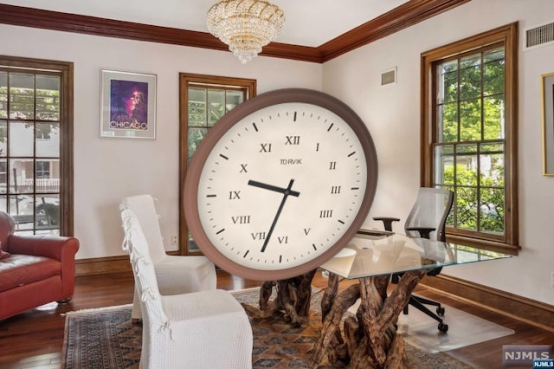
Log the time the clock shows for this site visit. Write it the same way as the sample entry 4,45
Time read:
9,33
